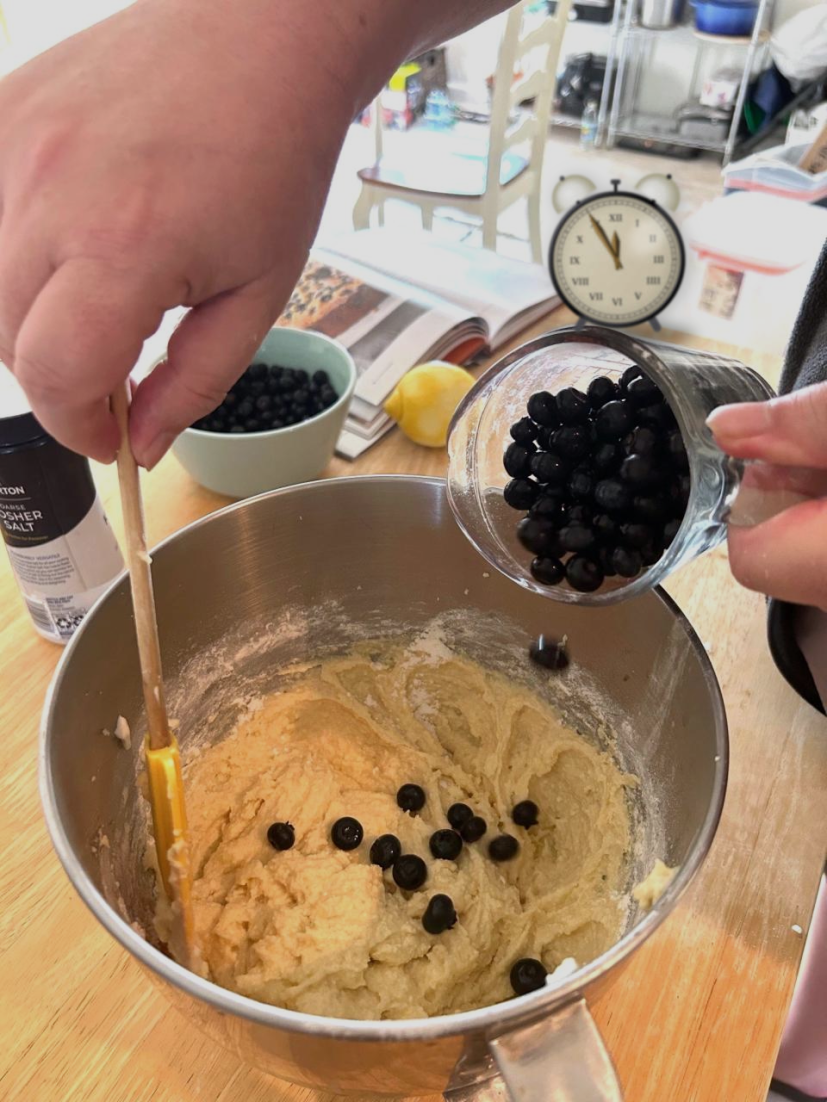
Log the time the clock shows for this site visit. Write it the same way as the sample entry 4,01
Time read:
11,55
